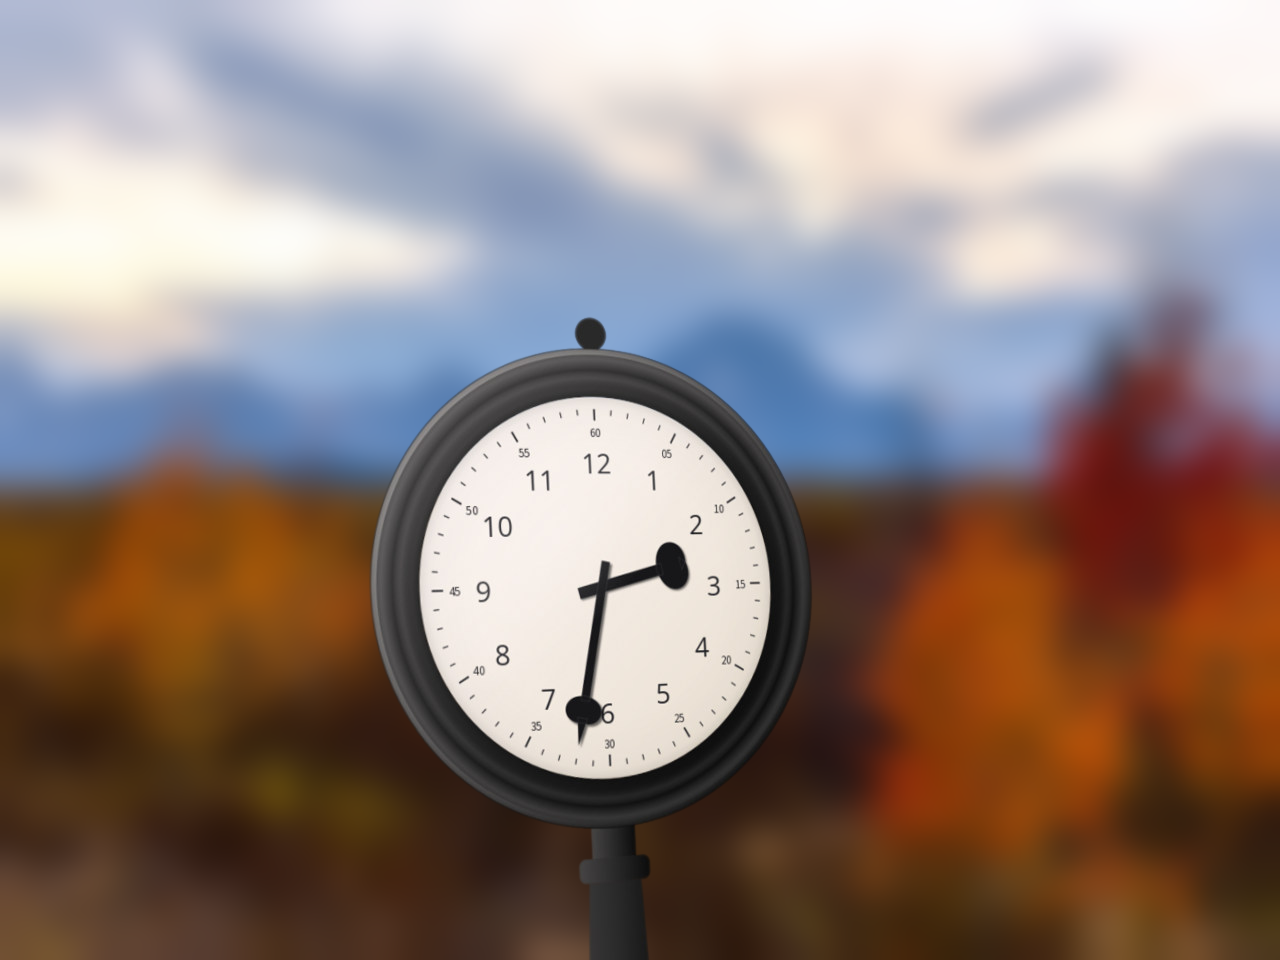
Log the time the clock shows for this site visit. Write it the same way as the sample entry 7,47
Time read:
2,32
